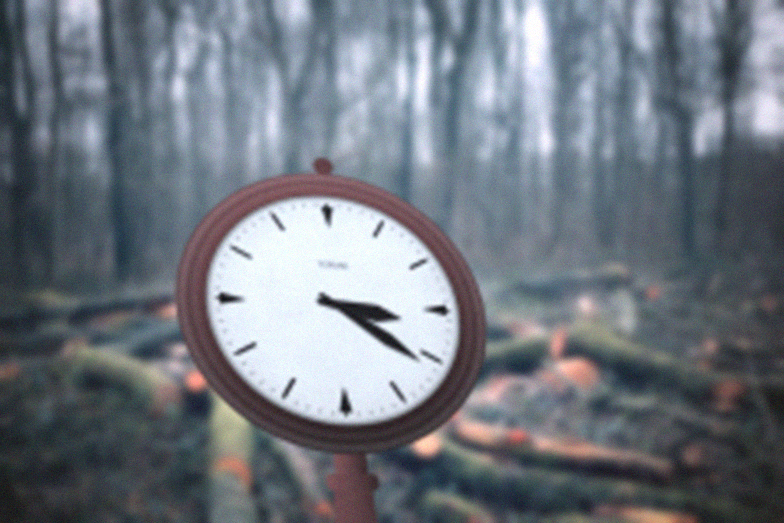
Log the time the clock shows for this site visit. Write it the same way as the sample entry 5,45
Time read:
3,21
